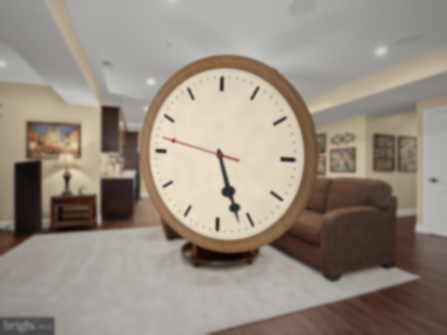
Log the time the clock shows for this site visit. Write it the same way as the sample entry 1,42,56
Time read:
5,26,47
